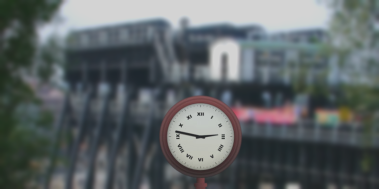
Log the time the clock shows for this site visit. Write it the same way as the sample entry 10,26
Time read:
2,47
